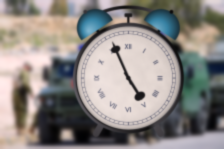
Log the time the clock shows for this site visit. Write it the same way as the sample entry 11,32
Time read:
4,56
